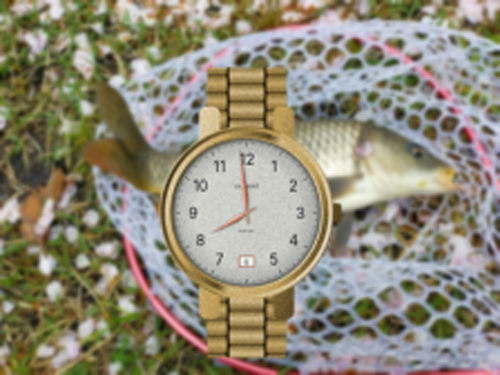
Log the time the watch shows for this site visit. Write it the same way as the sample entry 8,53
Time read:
7,59
